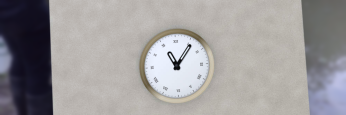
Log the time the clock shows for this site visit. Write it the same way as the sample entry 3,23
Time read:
11,06
